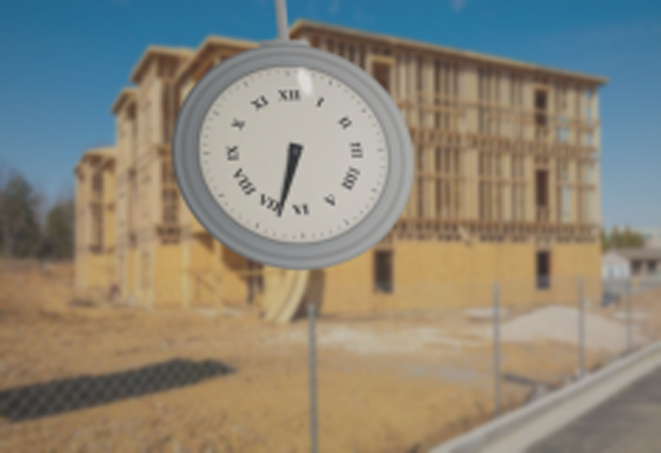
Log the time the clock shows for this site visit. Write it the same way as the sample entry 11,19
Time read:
6,33
